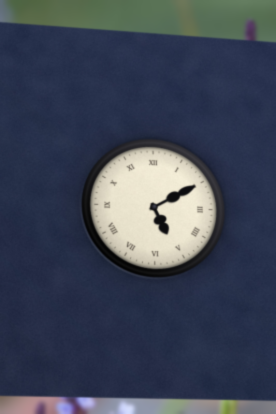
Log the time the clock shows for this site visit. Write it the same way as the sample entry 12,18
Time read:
5,10
